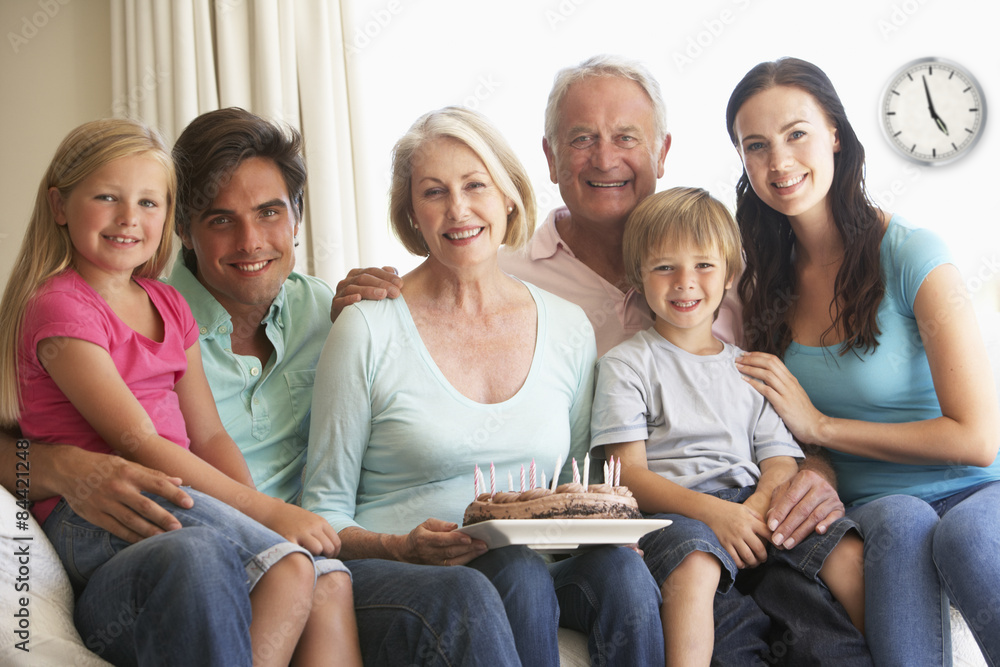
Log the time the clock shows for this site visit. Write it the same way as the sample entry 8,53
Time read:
4,58
